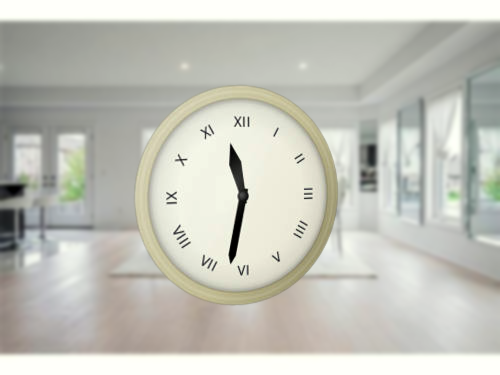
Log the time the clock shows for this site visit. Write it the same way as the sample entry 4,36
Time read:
11,32
